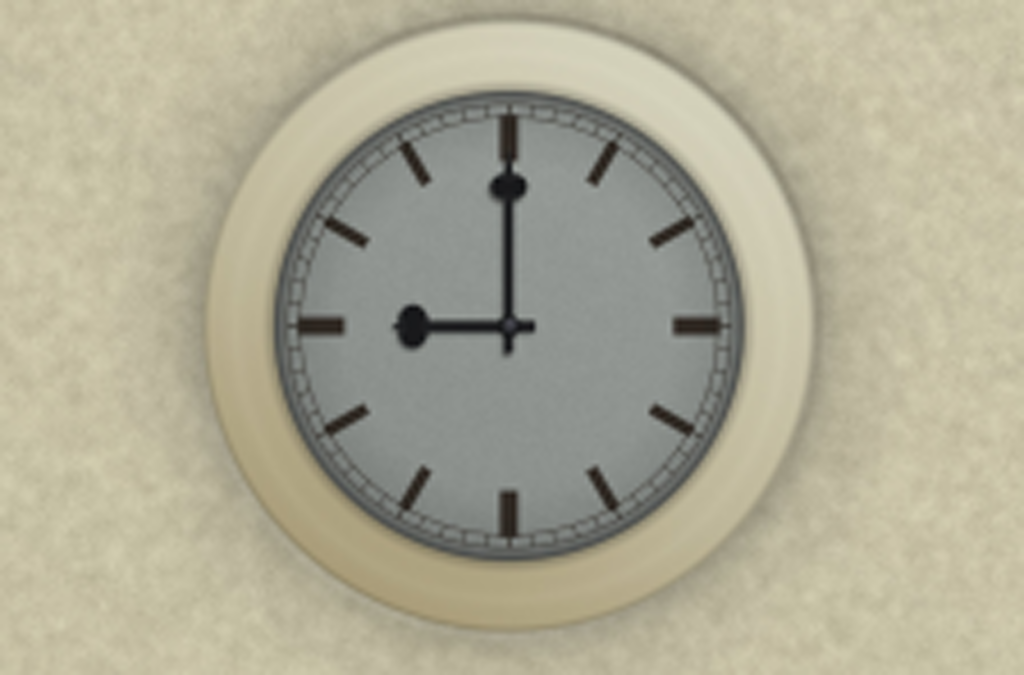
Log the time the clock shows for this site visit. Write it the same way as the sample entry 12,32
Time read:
9,00
